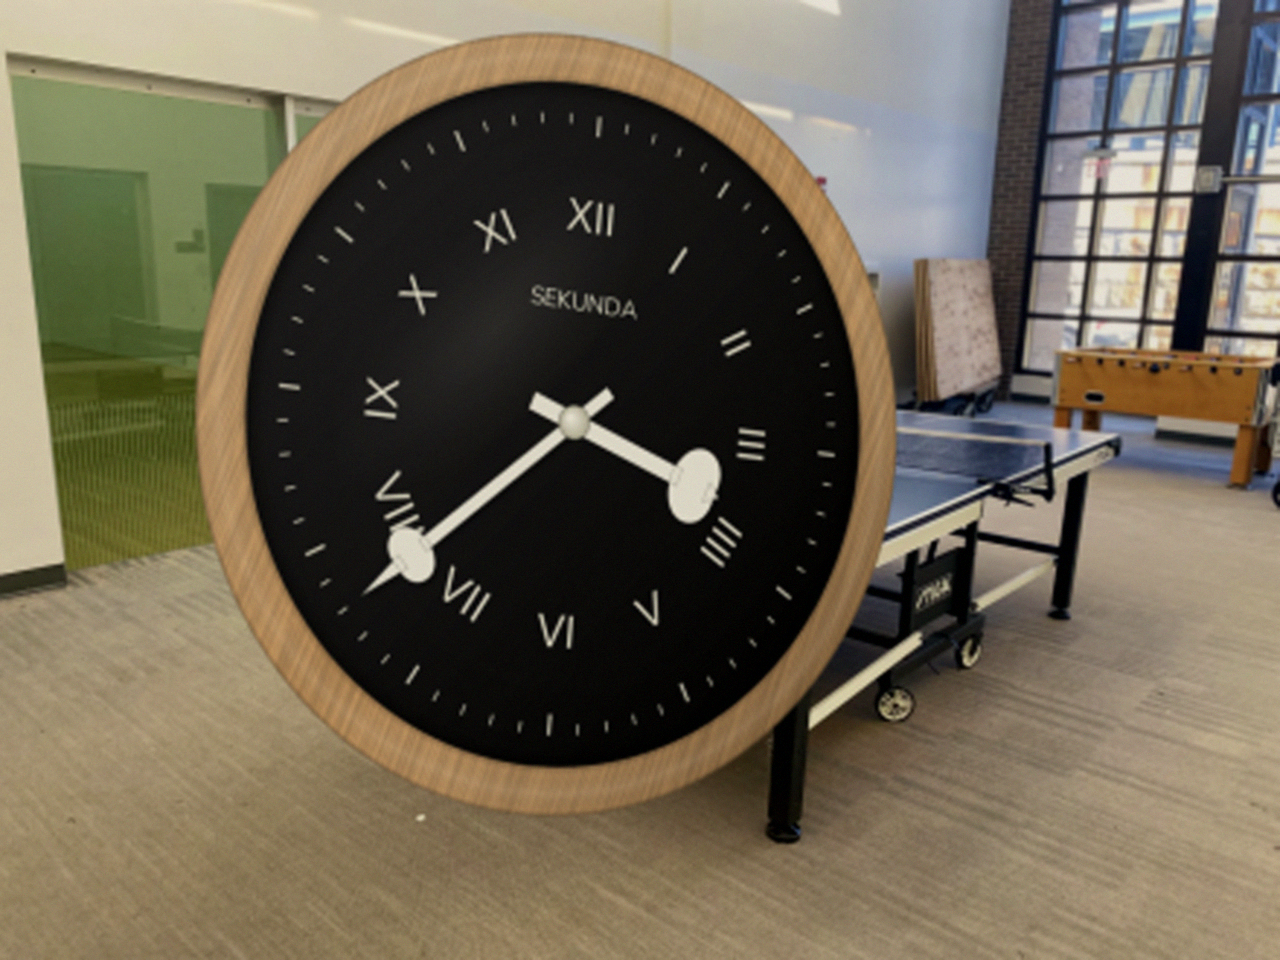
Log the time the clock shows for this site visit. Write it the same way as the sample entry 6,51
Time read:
3,38
